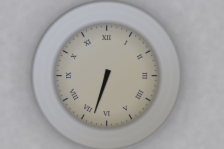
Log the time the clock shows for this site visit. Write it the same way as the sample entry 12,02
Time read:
6,33
